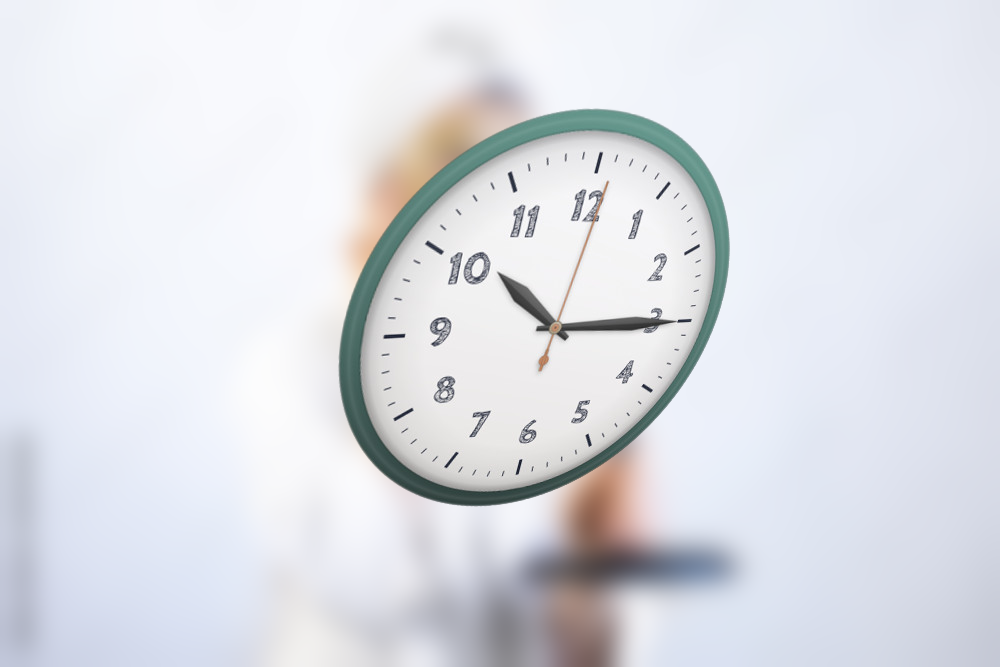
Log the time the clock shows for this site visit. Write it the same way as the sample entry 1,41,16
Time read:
10,15,01
